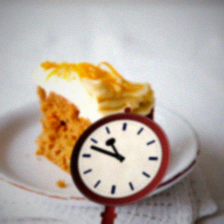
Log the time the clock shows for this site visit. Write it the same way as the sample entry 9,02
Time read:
10,48
